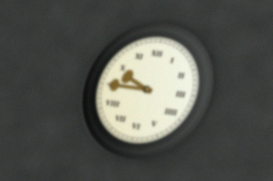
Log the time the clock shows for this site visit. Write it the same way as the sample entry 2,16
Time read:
9,45
